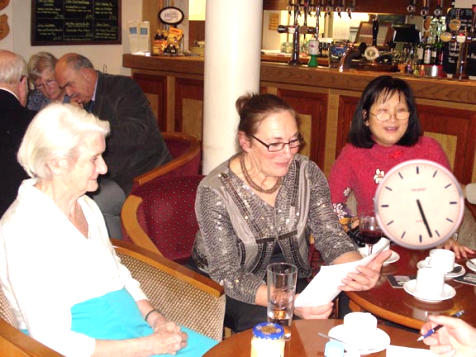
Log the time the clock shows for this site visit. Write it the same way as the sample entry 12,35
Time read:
5,27
